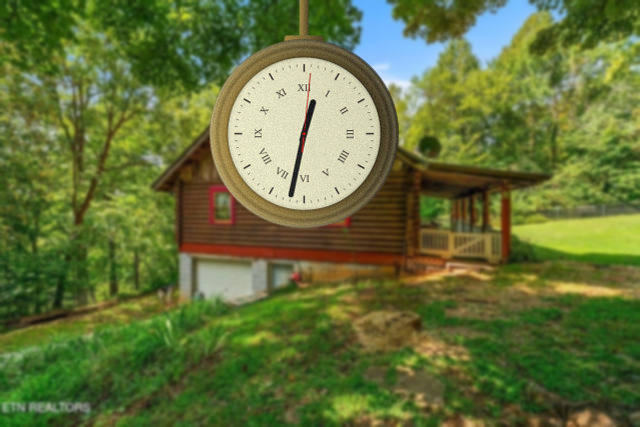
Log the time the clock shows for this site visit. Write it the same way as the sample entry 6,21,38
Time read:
12,32,01
